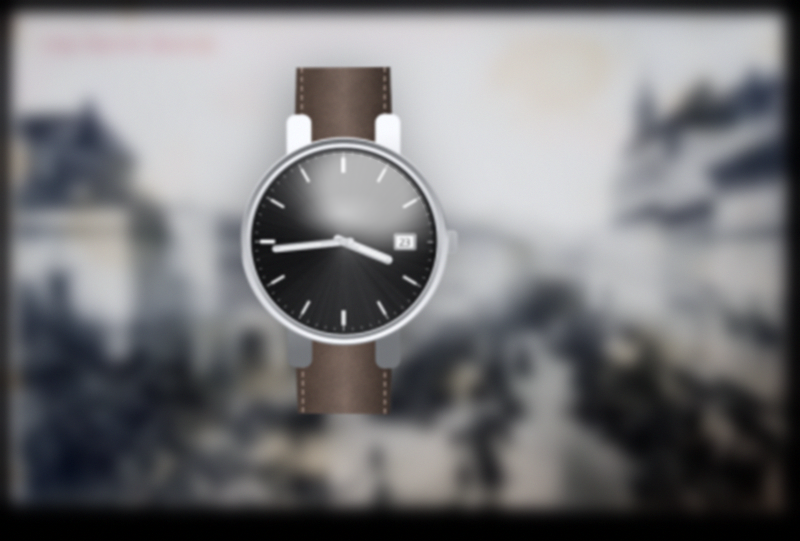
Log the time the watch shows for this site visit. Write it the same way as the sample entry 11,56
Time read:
3,44
